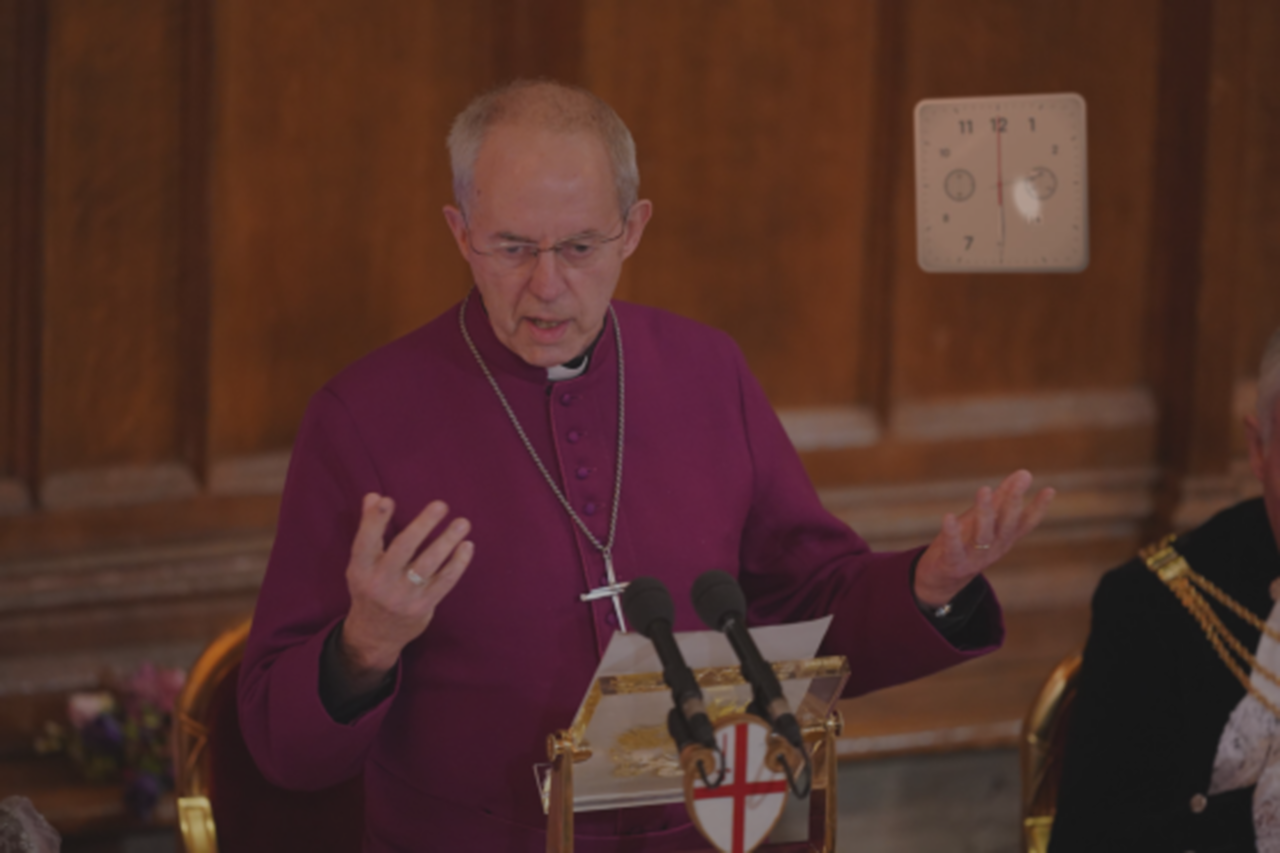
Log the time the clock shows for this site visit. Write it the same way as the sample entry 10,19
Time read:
2,30
